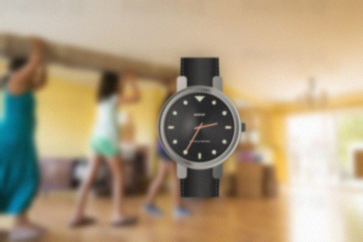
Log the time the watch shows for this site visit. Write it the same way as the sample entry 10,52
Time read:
2,35
